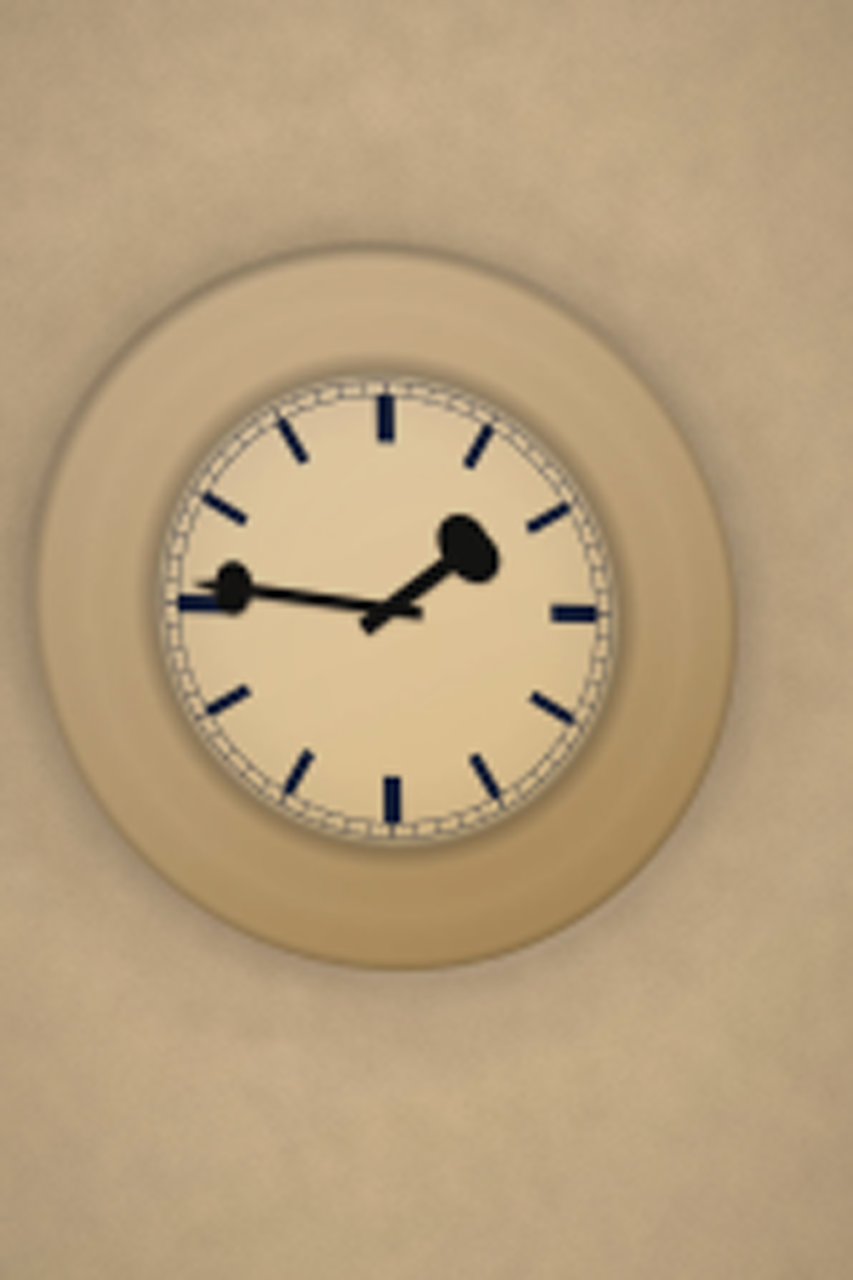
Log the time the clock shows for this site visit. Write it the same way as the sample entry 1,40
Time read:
1,46
